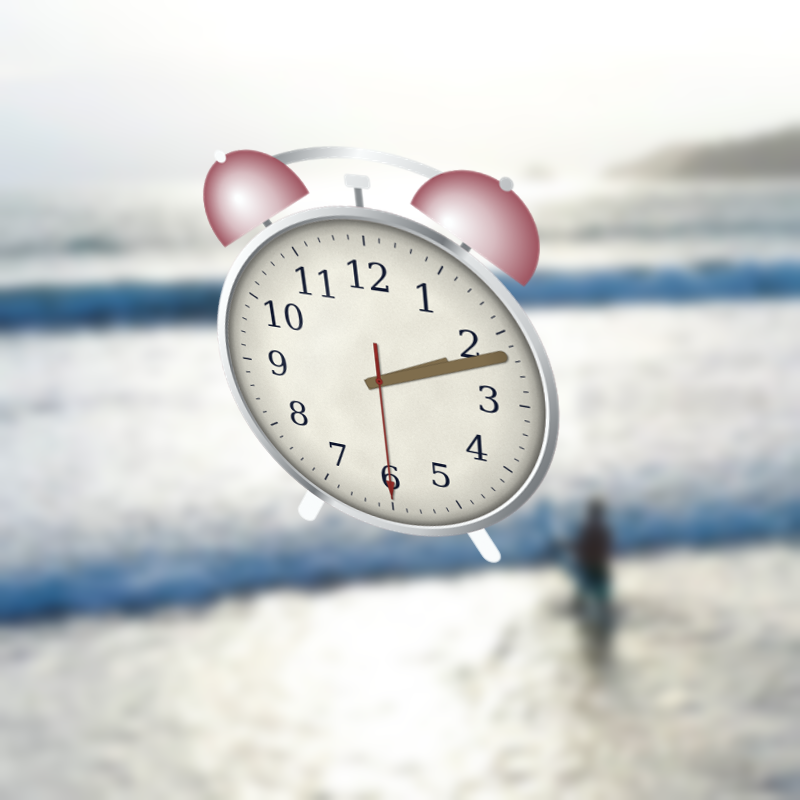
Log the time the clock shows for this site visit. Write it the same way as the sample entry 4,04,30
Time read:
2,11,30
